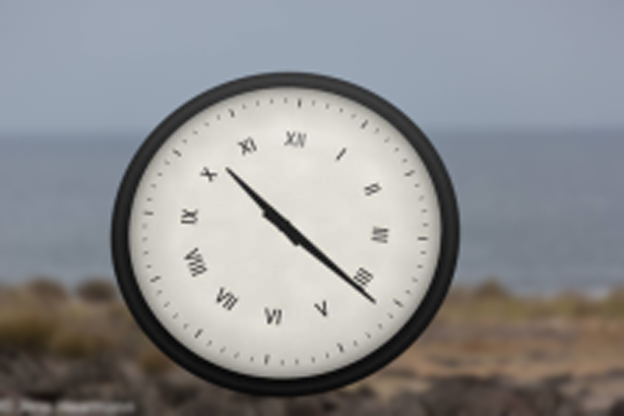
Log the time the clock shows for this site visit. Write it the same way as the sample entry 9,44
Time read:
10,21
